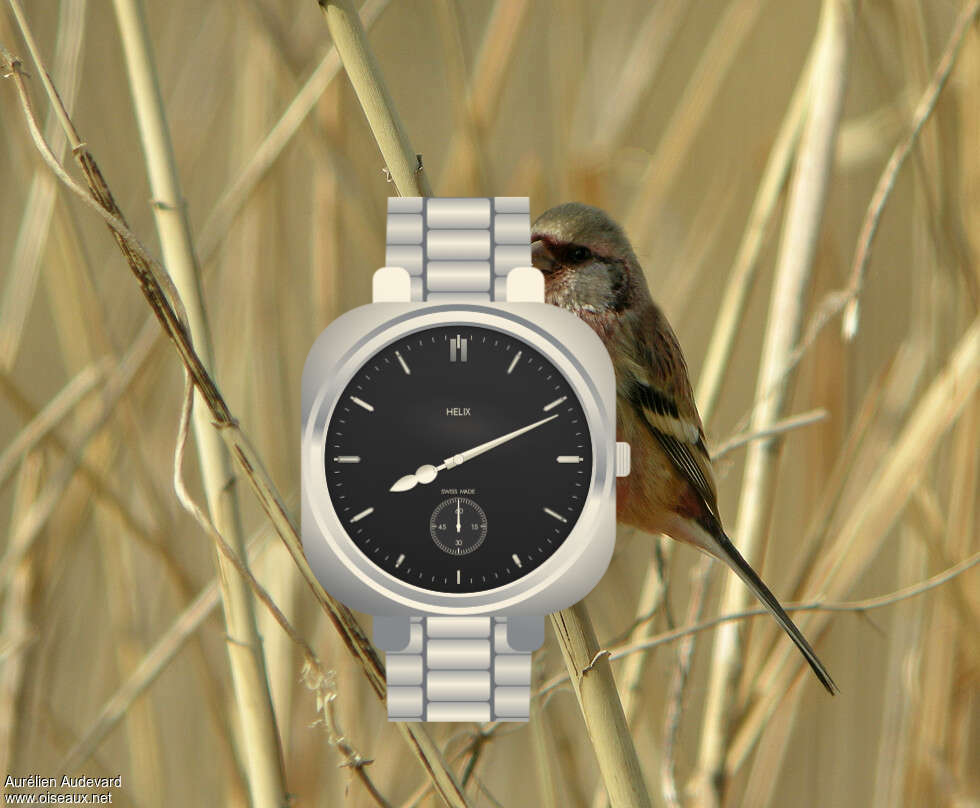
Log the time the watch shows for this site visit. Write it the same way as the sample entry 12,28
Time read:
8,11
